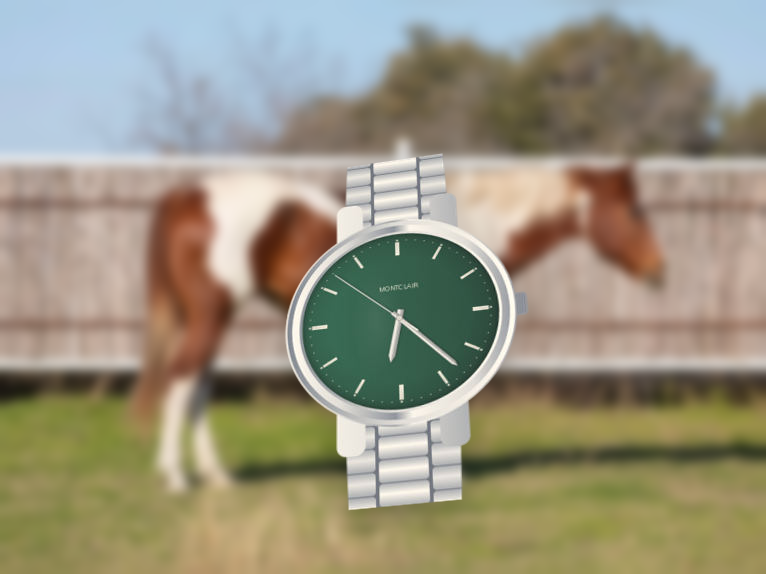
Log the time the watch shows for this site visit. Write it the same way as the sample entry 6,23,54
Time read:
6,22,52
